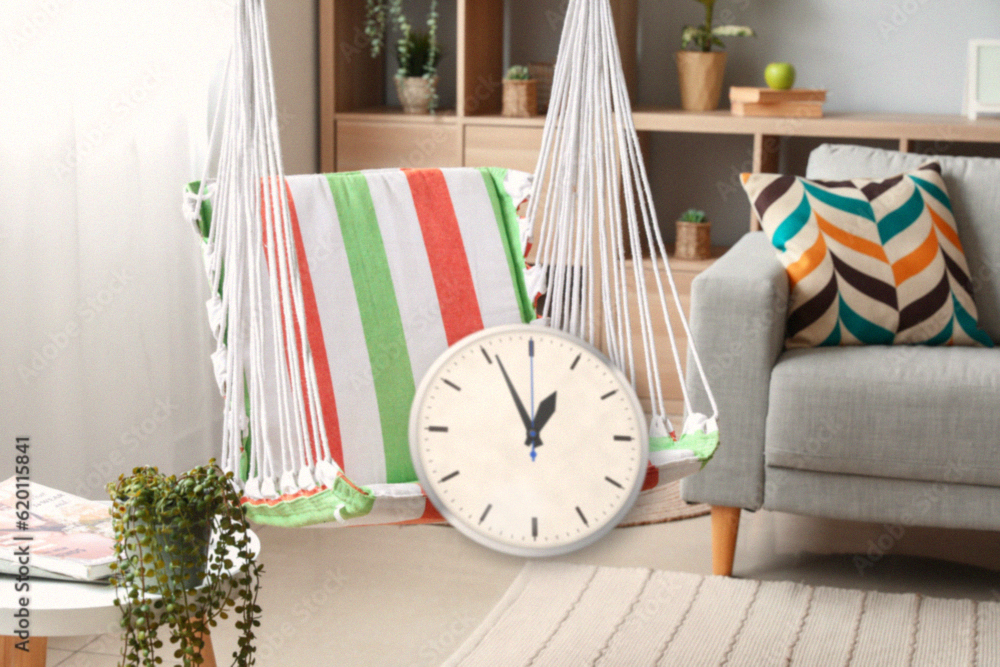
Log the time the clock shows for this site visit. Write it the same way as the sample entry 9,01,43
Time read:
12,56,00
